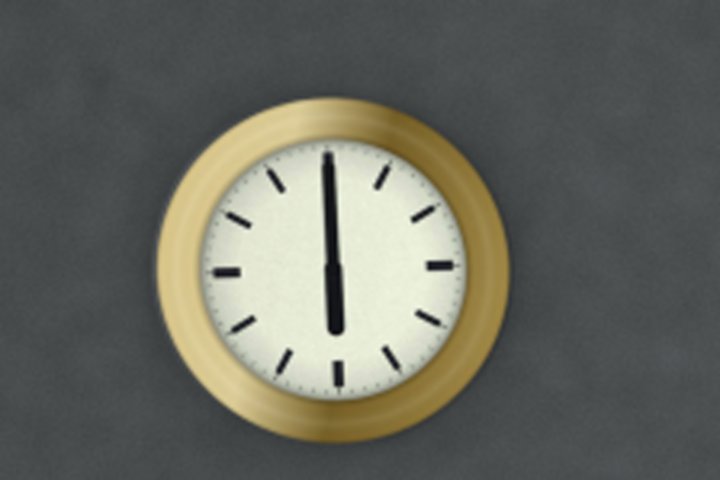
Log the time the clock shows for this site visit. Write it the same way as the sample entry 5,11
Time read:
6,00
